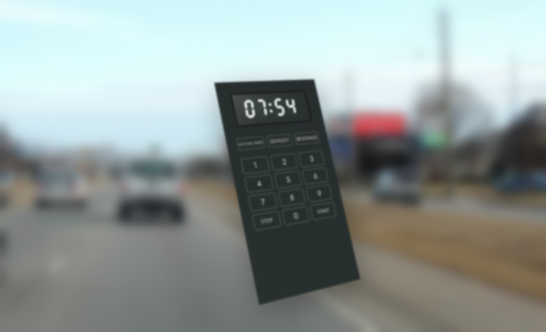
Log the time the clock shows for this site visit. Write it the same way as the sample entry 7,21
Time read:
7,54
